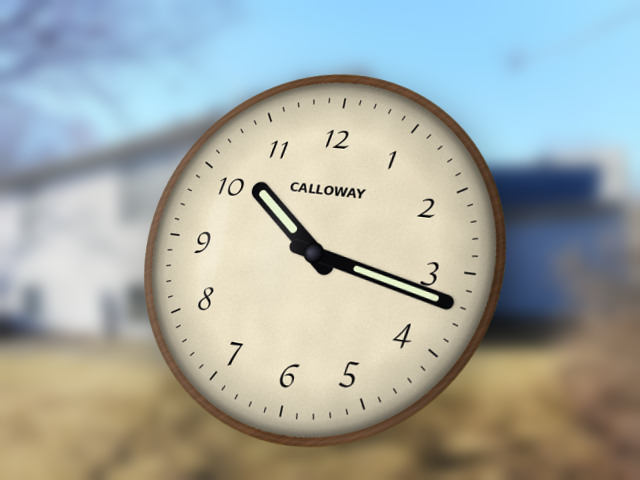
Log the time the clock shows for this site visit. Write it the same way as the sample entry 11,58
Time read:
10,17
